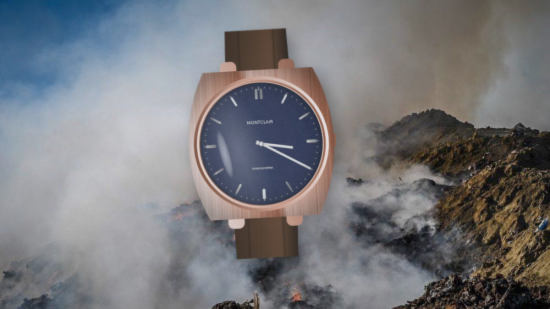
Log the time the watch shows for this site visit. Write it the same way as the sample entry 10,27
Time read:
3,20
